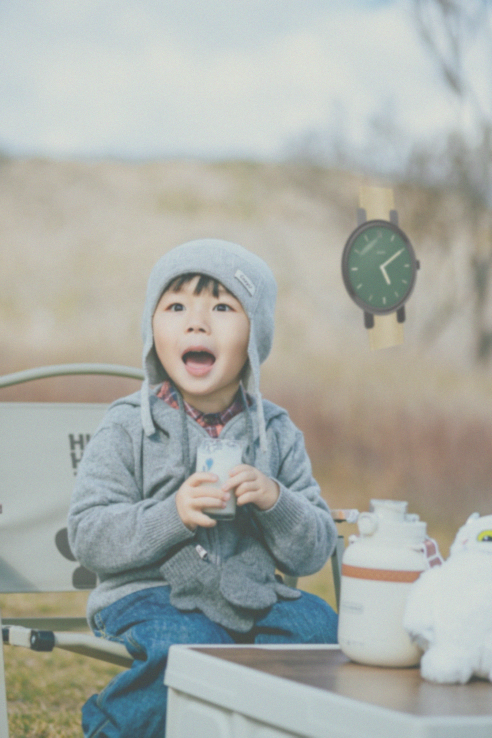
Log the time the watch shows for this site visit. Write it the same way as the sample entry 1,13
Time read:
5,10
